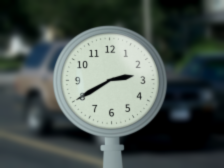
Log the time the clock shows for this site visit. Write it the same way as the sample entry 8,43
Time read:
2,40
